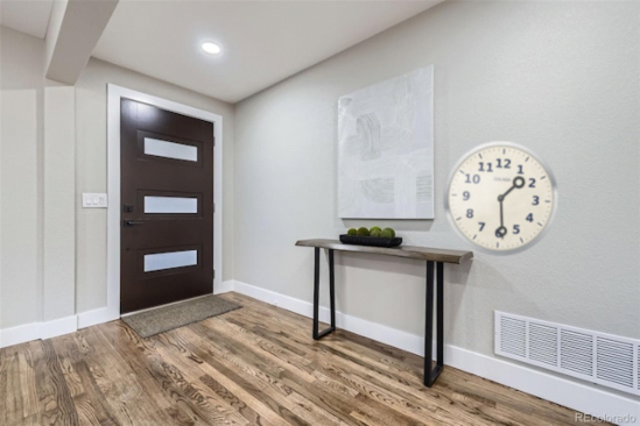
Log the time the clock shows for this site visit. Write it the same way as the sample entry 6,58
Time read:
1,29
